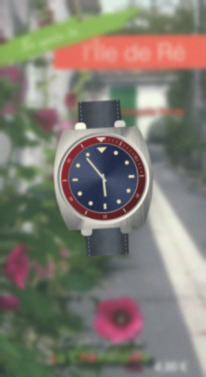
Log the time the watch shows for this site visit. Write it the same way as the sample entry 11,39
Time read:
5,54
